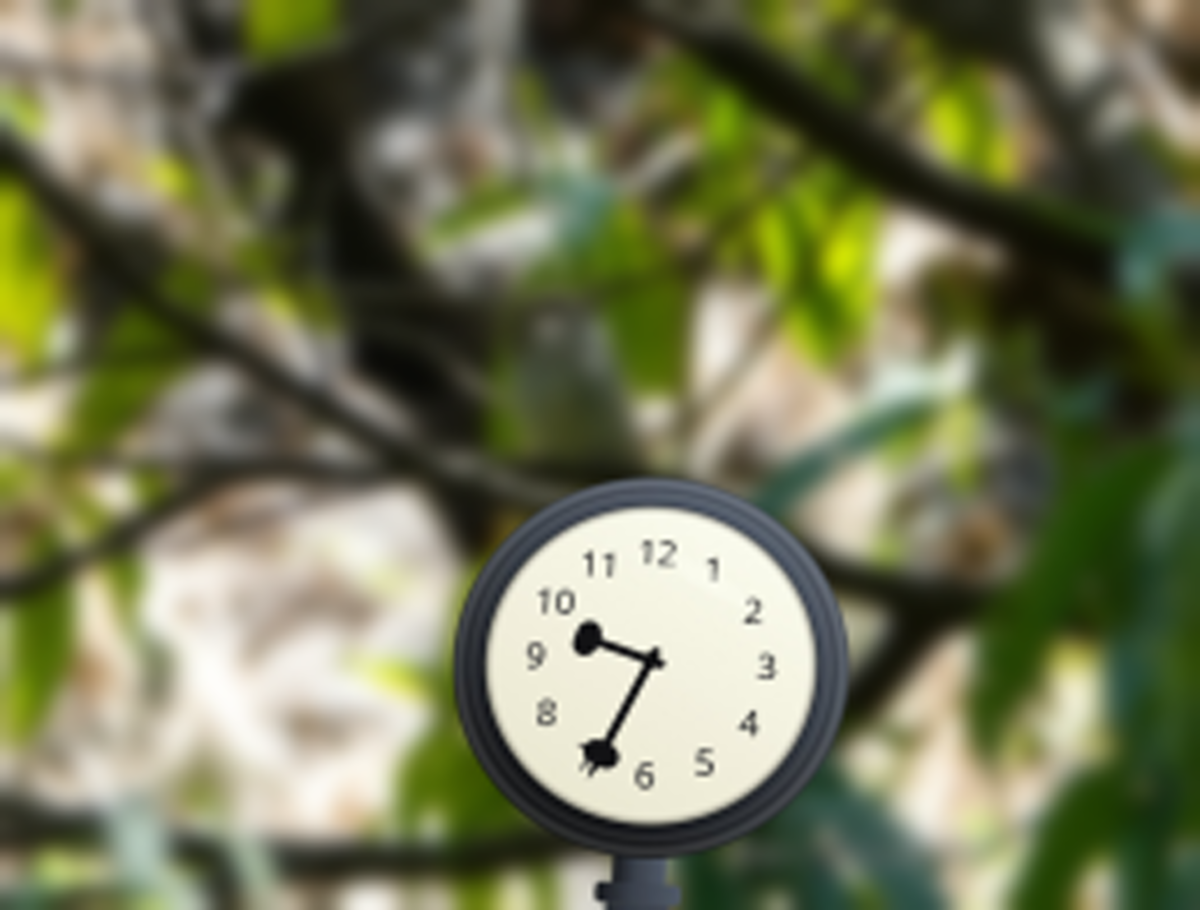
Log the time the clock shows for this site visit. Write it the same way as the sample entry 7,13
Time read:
9,34
